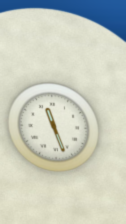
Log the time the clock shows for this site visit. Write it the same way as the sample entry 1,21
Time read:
11,27
